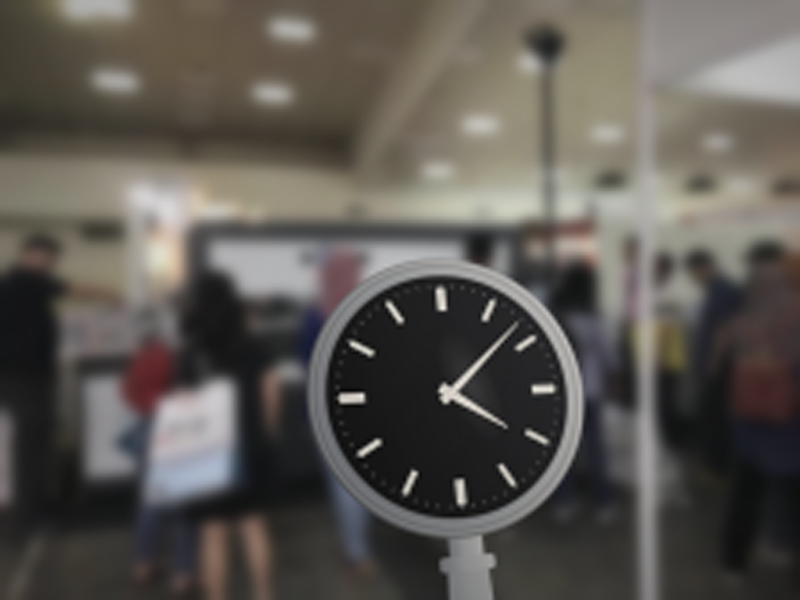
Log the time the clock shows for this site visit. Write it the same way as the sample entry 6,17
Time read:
4,08
